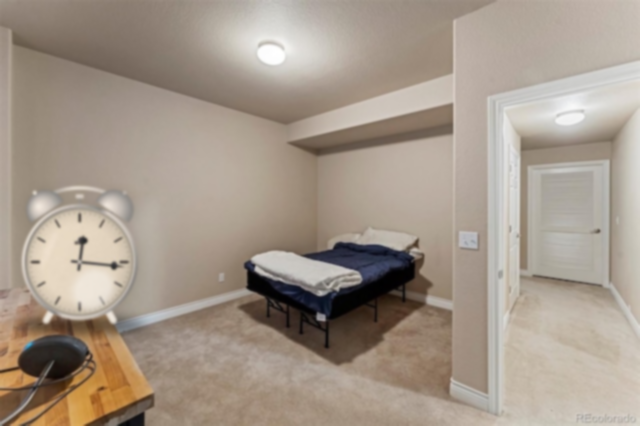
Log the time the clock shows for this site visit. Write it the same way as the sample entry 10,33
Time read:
12,16
